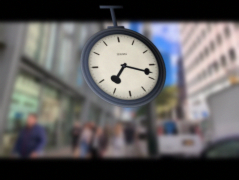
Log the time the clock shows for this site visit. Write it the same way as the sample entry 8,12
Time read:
7,18
